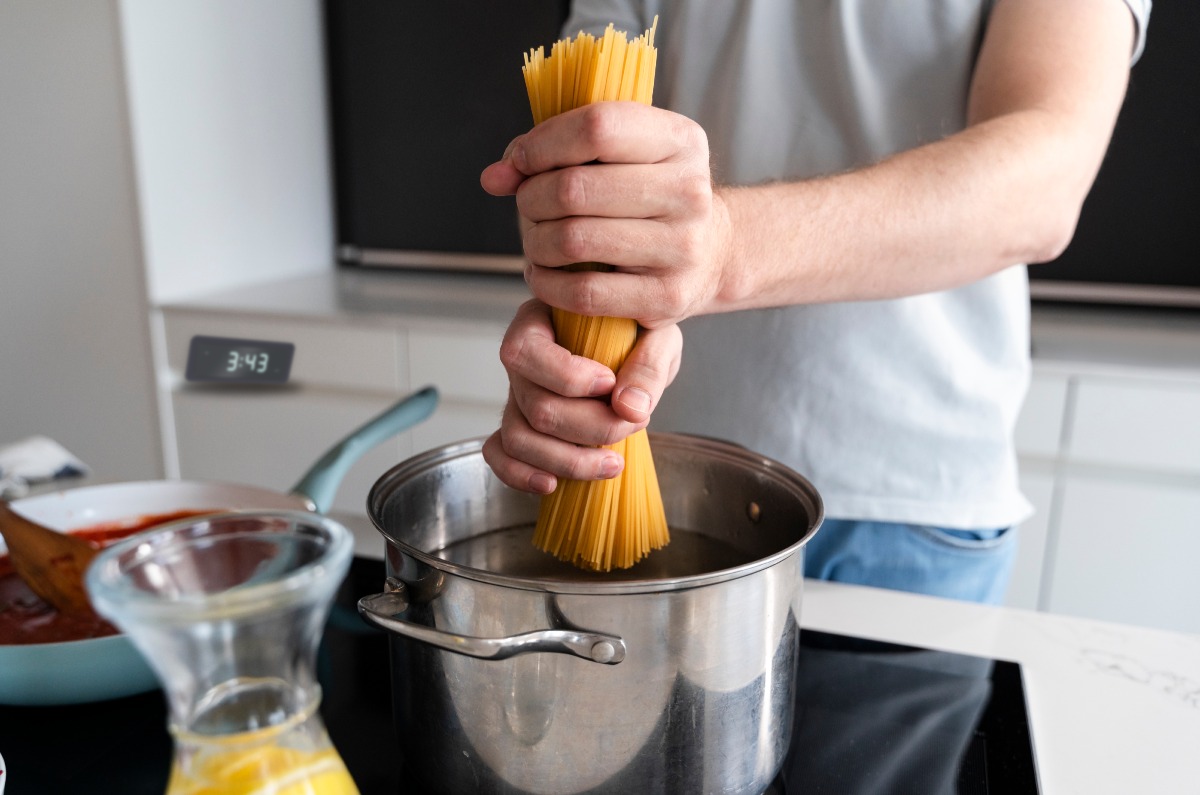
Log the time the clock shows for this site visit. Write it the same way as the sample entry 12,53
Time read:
3,43
